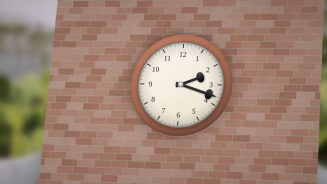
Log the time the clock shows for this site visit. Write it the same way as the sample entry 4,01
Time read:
2,18
